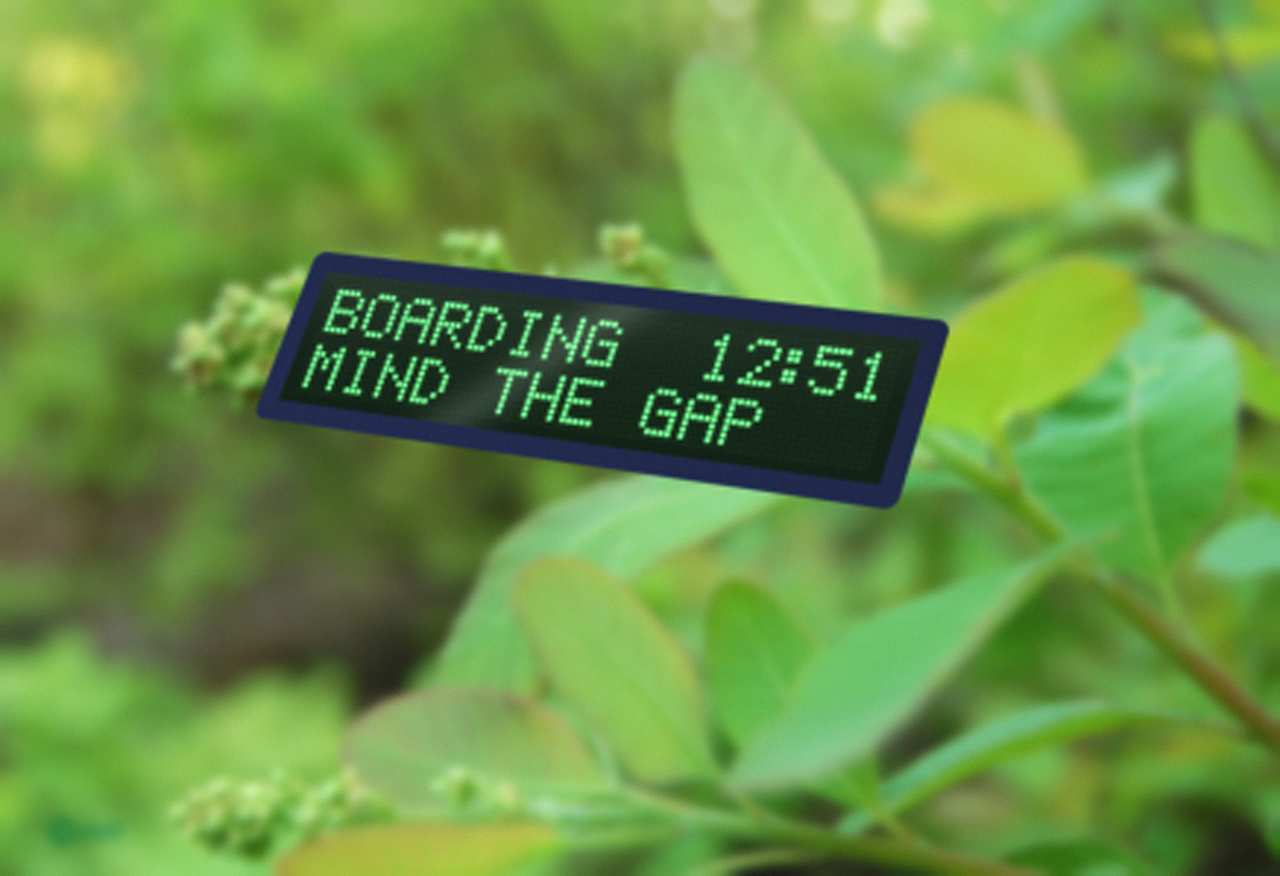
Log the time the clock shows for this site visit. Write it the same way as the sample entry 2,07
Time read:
12,51
